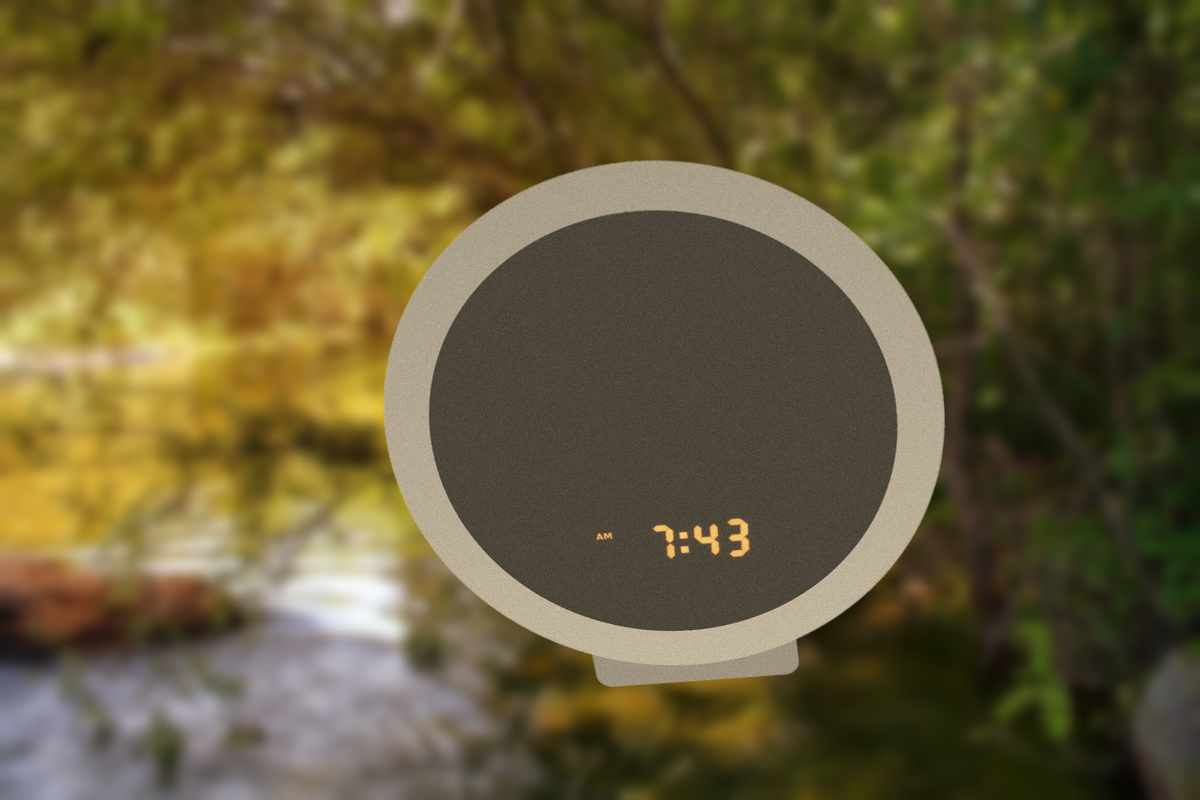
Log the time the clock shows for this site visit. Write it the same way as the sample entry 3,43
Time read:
7,43
